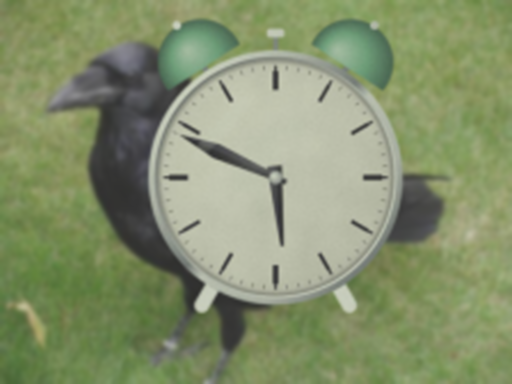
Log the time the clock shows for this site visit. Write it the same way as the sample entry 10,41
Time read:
5,49
